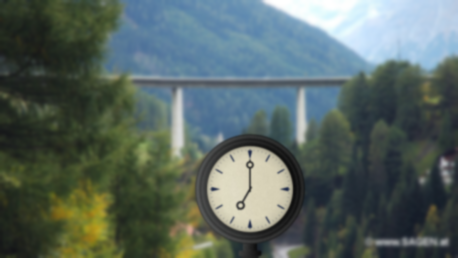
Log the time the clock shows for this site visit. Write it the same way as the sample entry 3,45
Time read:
7,00
